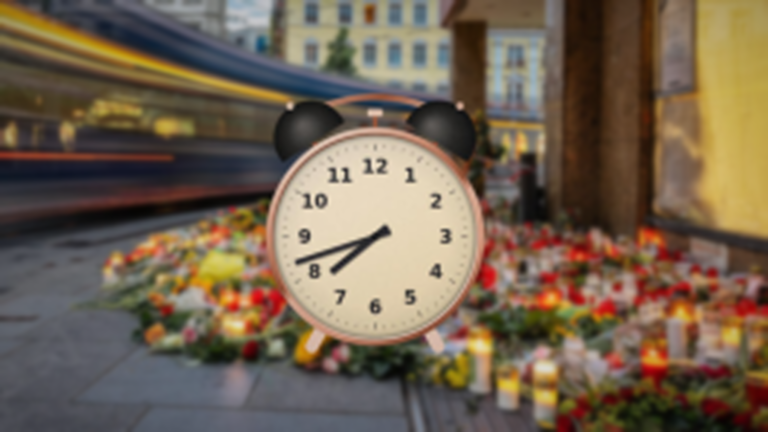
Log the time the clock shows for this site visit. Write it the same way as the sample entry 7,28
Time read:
7,42
